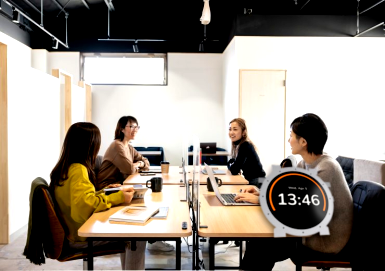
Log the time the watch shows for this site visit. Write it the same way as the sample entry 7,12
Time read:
13,46
